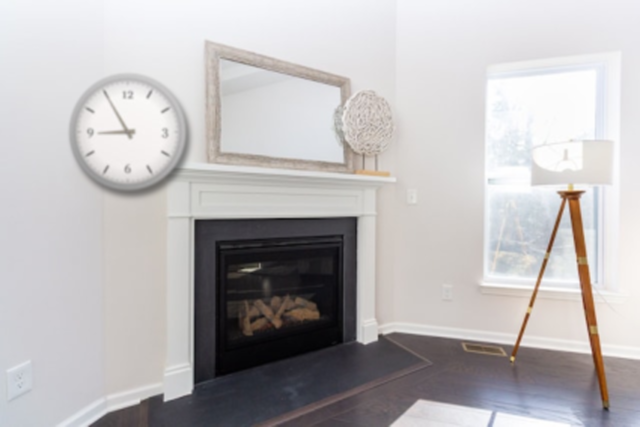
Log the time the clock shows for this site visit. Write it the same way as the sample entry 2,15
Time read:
8,55
